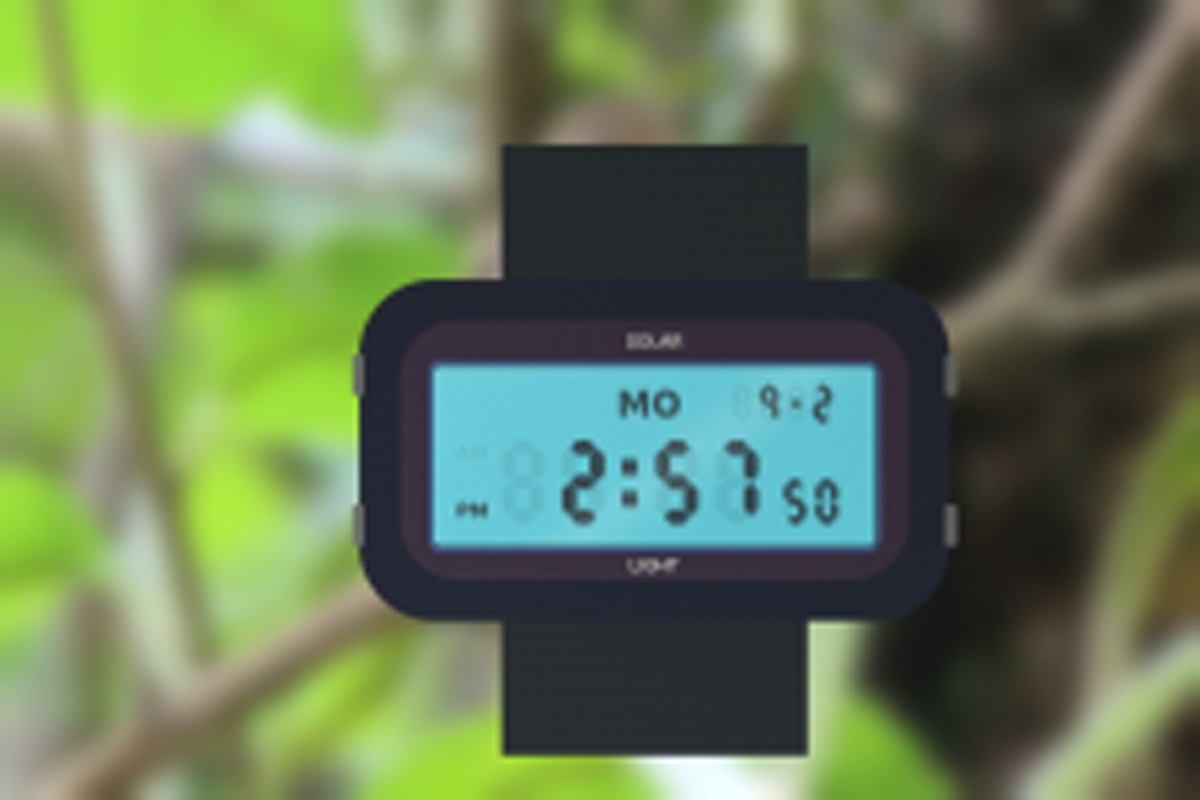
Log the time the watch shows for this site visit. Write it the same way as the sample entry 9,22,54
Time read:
2,57,50
